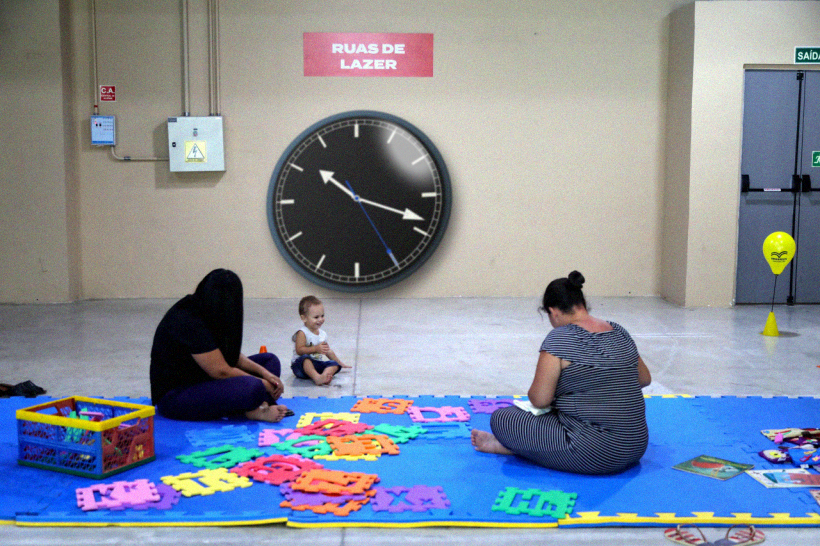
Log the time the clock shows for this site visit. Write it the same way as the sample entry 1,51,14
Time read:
10,18,25
